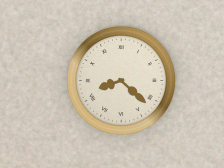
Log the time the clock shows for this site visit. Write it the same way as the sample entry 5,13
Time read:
8,22
